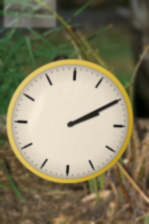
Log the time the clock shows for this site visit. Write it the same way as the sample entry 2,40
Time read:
2,10
